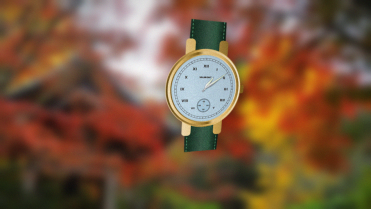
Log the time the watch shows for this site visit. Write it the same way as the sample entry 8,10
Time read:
1,09
